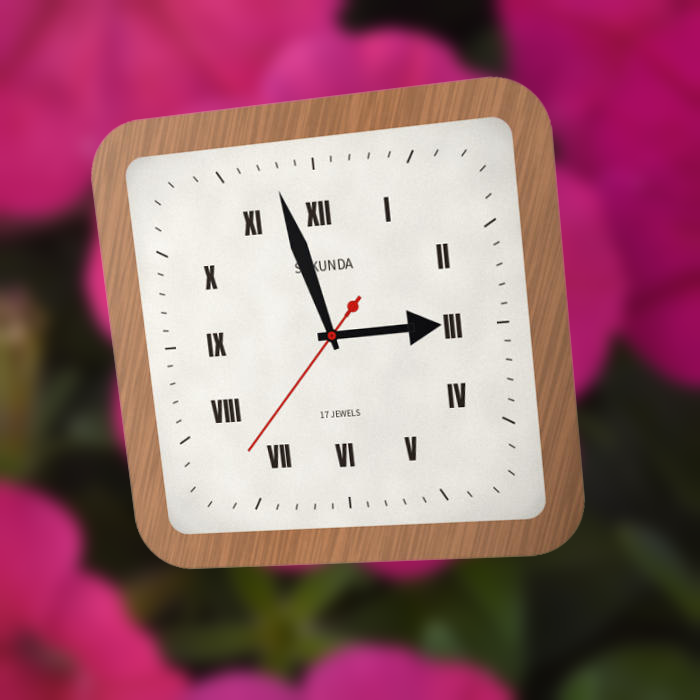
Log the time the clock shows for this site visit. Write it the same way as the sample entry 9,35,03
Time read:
2,57,37
